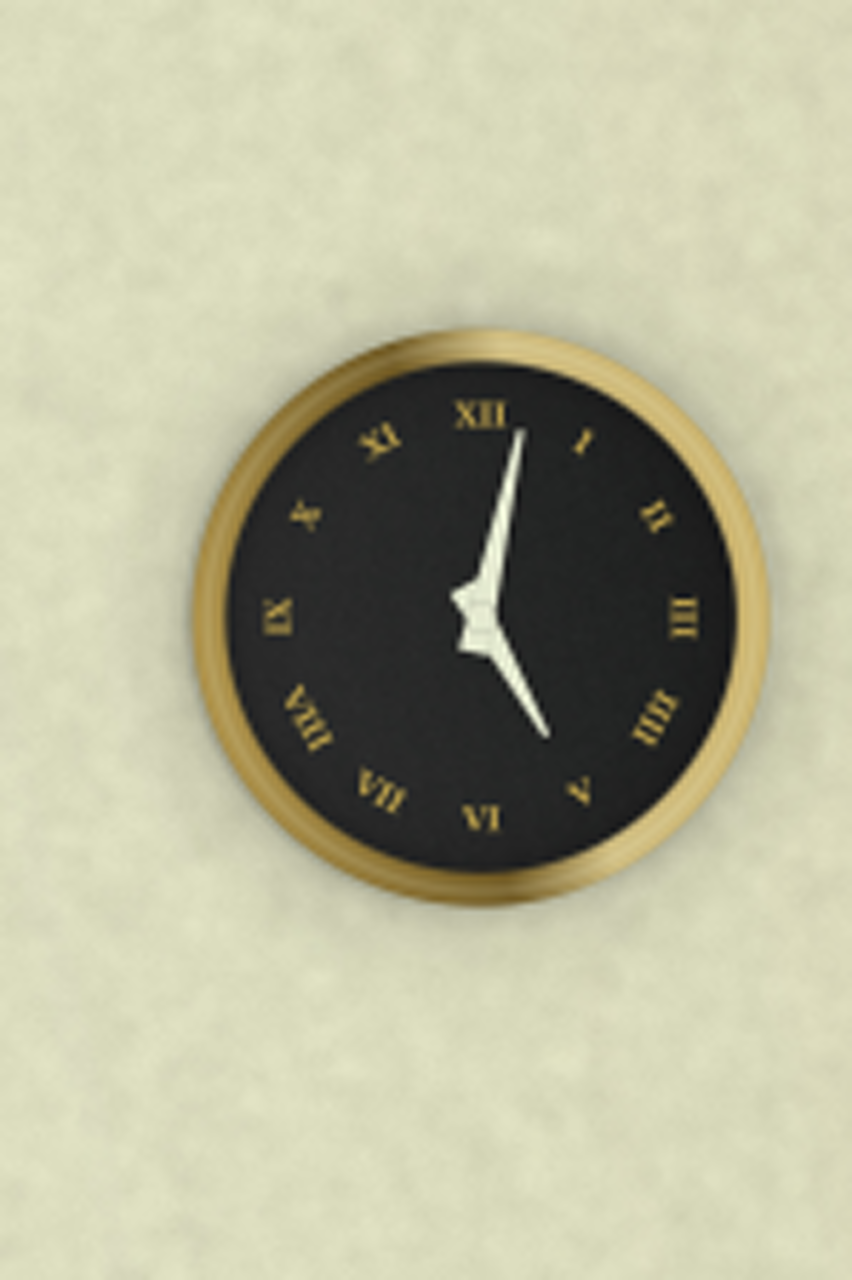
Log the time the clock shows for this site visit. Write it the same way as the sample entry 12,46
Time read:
5,02
